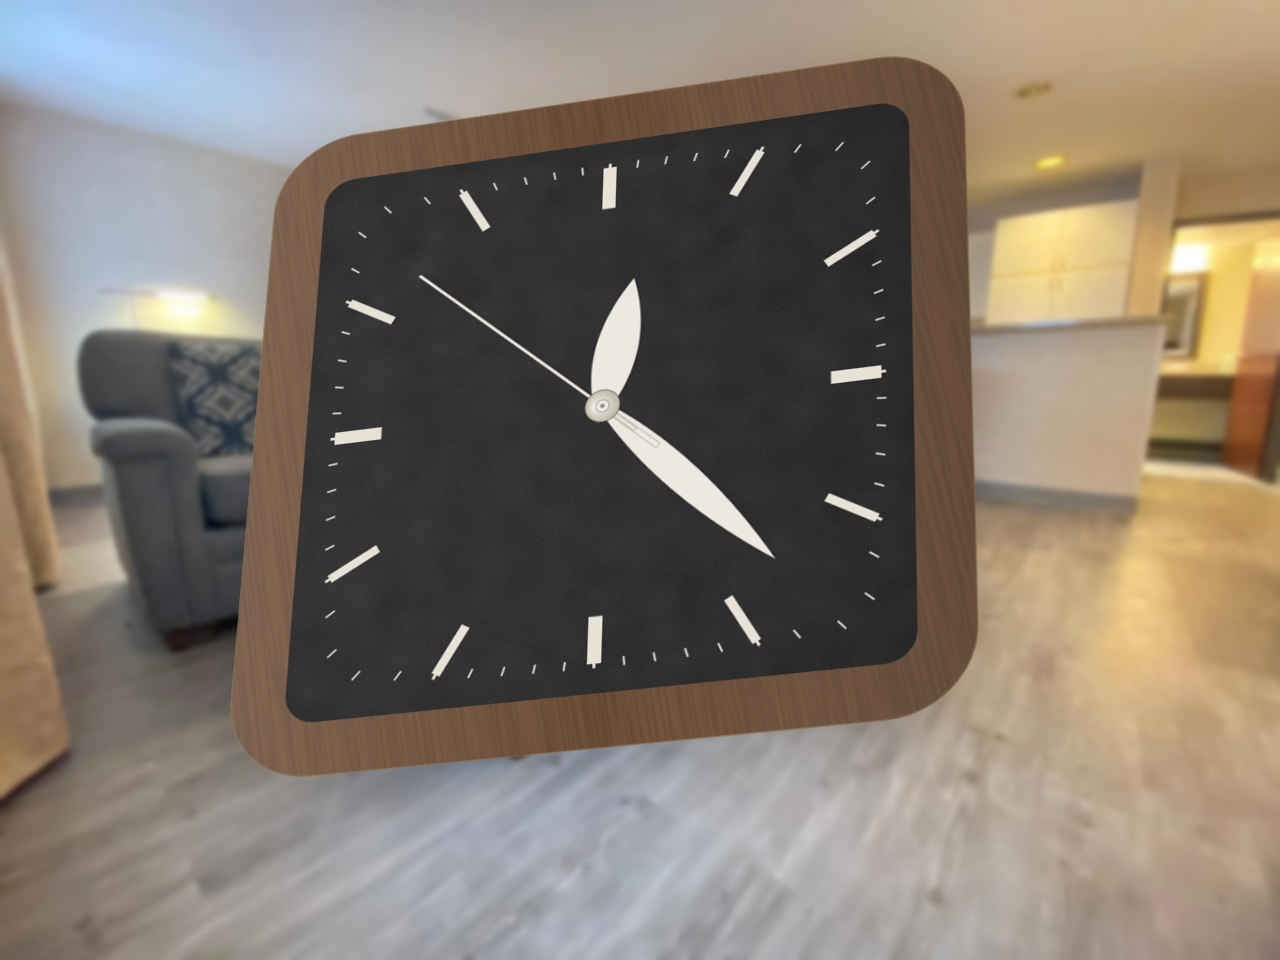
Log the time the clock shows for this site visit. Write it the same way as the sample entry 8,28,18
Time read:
12,22,52
